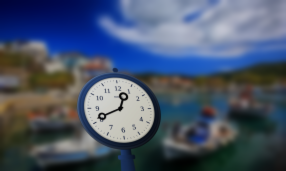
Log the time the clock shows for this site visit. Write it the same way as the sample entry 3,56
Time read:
12,41
